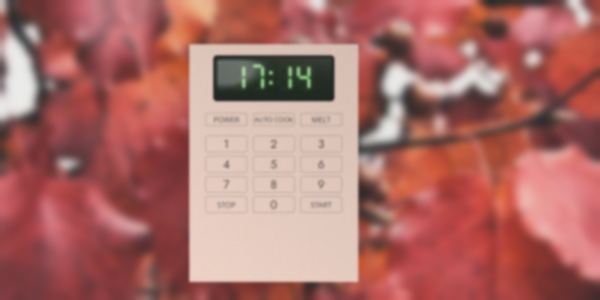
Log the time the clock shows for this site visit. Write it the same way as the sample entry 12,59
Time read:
17,14
